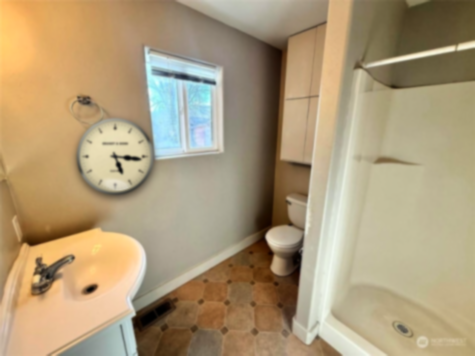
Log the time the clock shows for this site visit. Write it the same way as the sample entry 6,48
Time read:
5,16
